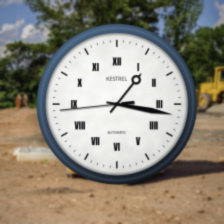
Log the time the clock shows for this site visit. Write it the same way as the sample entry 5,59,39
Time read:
1,16,44
